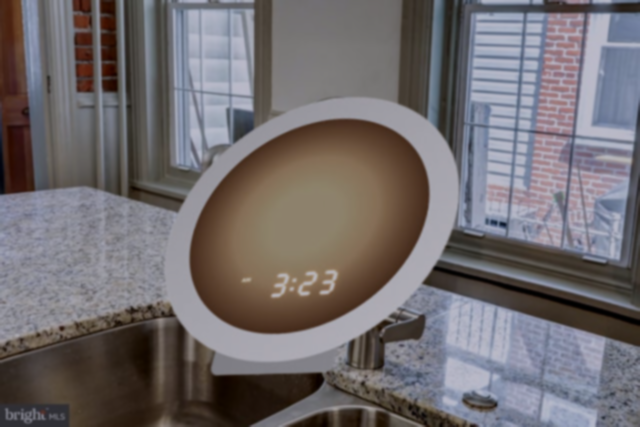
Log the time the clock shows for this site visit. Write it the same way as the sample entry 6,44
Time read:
3,23
